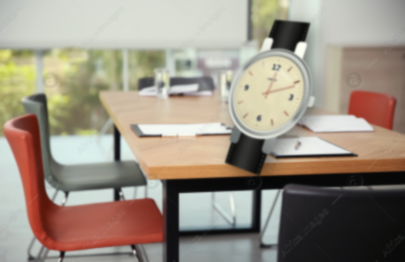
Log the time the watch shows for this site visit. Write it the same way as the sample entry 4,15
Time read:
12,11
